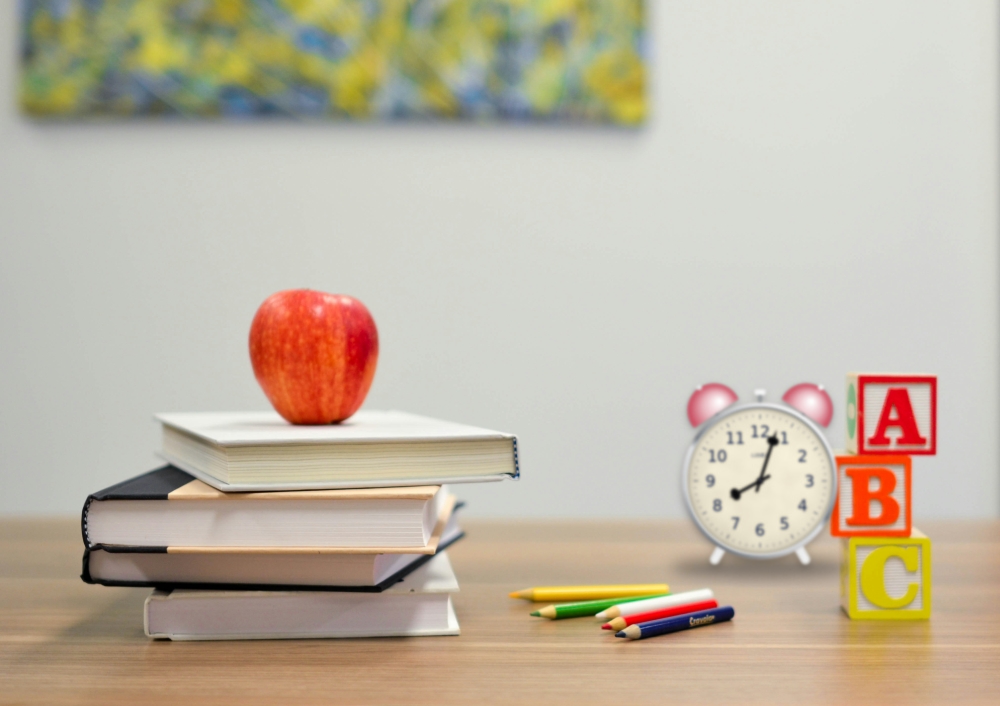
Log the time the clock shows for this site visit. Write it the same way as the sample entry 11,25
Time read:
8,03
